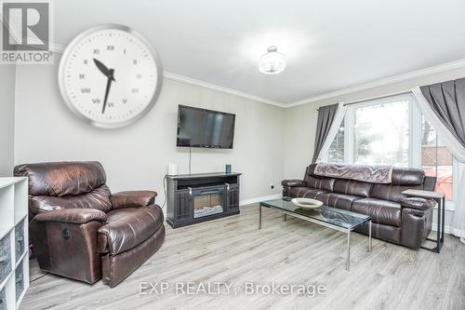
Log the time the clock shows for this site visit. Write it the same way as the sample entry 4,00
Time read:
10,32
